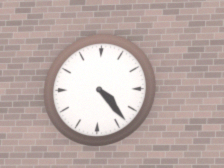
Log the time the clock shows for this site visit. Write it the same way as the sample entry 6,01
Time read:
4,23
